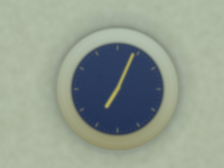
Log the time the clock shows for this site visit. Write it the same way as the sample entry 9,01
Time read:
7,04
